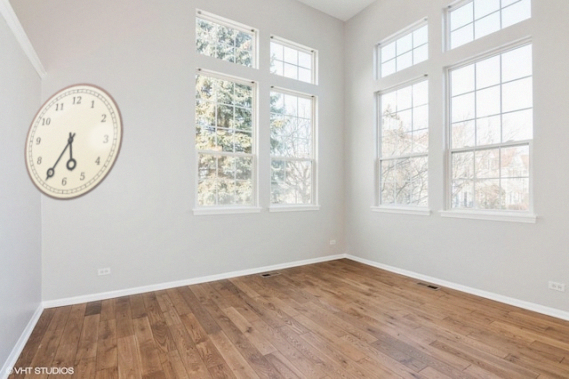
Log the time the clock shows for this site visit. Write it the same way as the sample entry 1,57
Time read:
5,35
